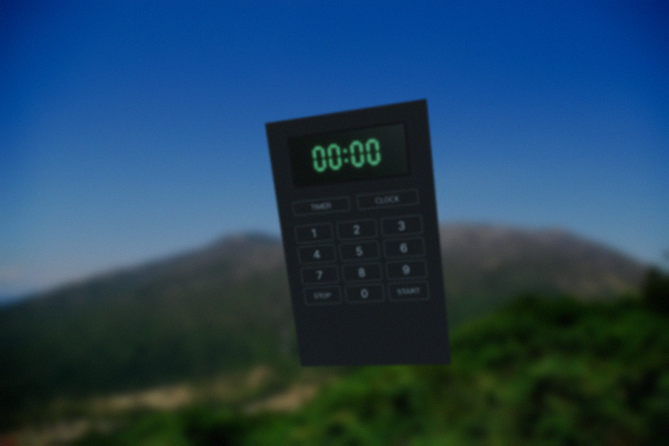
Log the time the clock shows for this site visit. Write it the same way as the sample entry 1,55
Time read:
0,00
